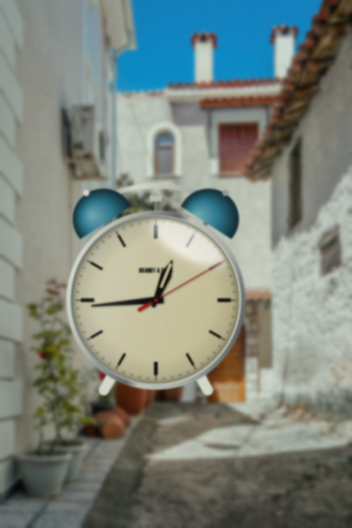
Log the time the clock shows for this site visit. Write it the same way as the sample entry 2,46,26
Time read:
12,44,10
